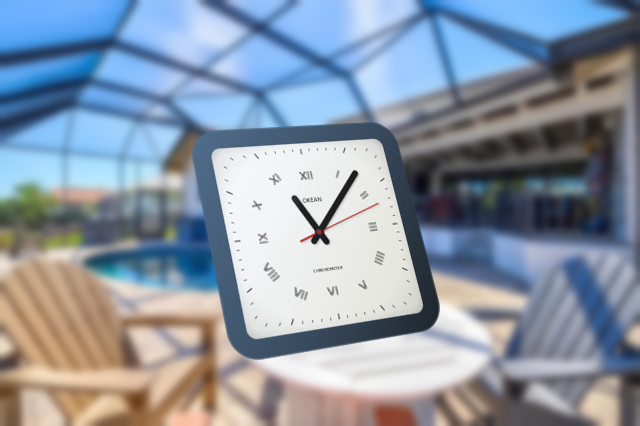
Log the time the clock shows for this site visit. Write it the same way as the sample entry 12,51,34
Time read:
11,07,12
